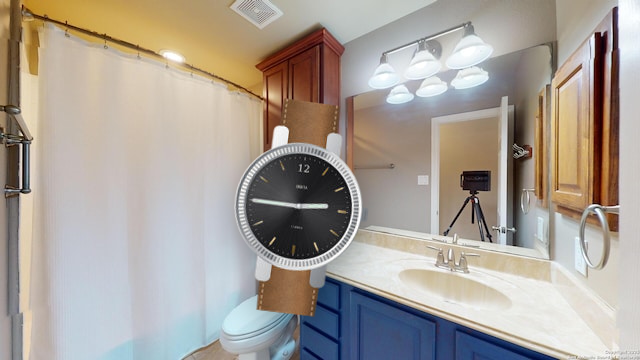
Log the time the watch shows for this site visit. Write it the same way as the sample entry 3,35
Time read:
2,45
